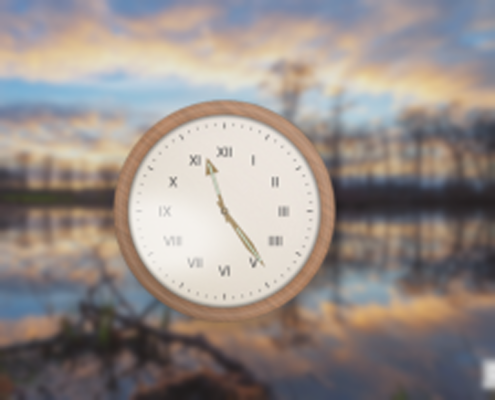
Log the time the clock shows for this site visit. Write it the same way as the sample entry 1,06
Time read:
11,24
